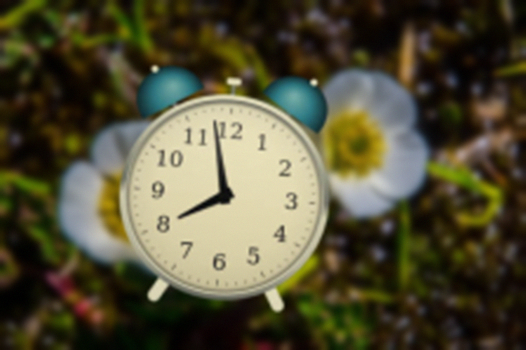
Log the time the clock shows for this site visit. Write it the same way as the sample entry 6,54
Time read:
7,58
